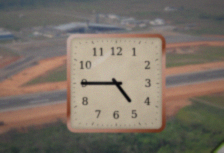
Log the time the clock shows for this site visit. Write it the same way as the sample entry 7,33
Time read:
4,45
